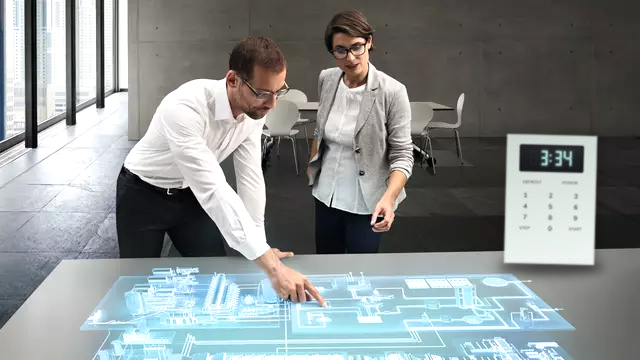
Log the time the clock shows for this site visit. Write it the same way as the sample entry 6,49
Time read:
3,34
